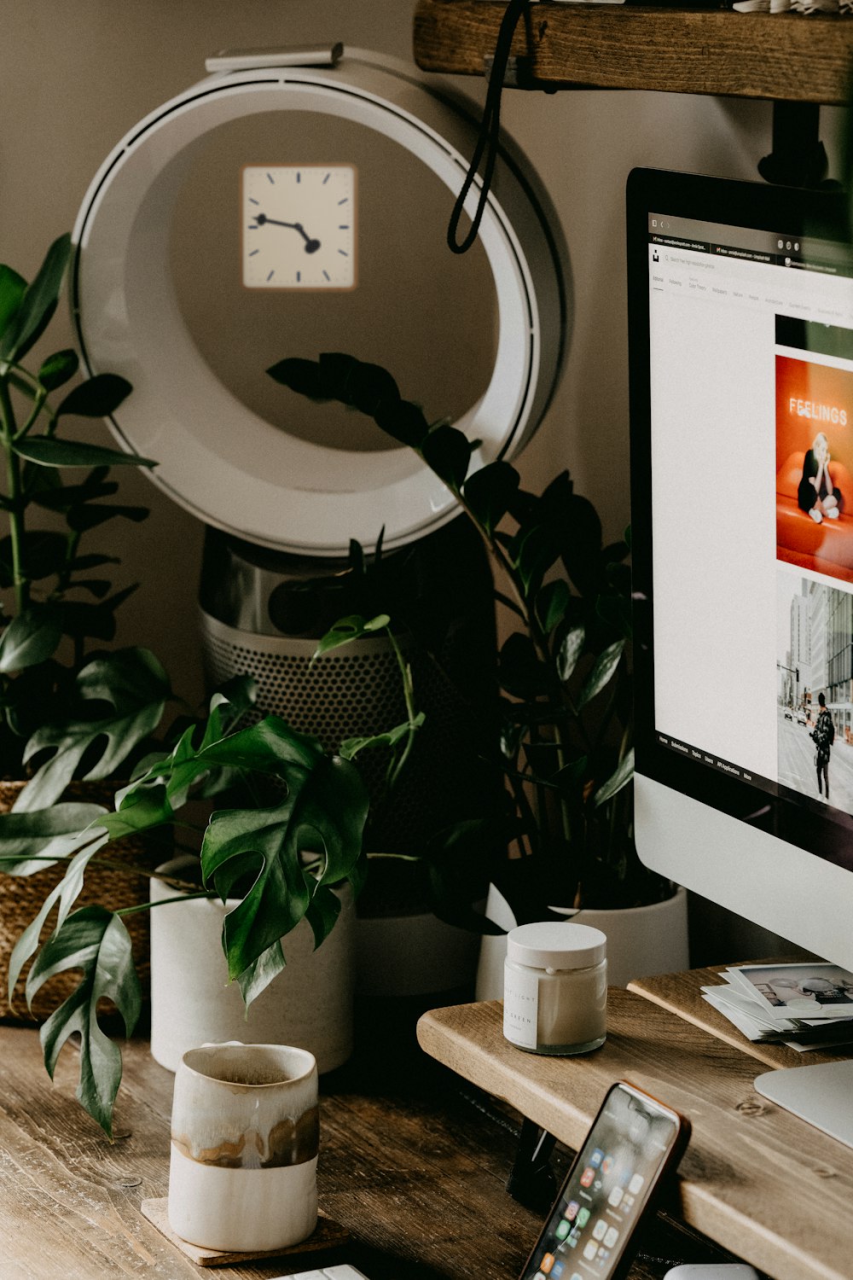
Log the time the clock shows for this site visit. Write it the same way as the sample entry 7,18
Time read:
4,47
